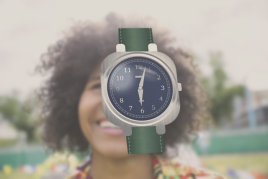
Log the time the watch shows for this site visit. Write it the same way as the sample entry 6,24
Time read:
6,03
